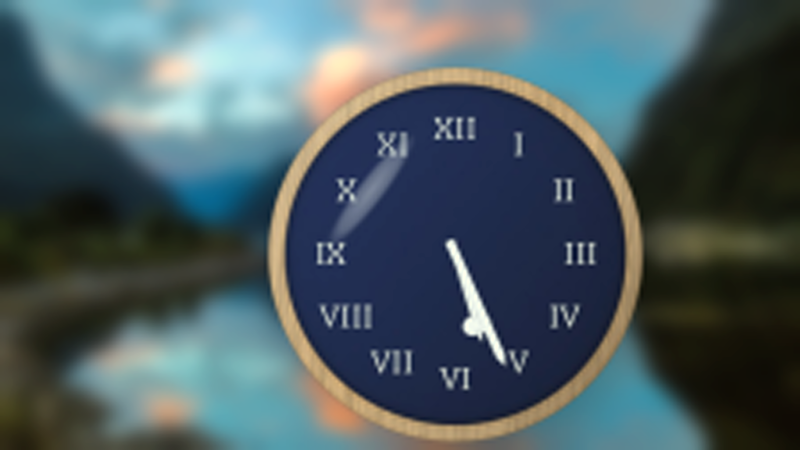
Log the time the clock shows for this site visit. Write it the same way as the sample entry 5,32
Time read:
5,26
